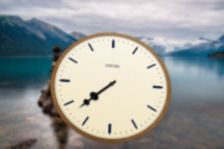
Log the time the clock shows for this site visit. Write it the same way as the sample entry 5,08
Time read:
7,38
